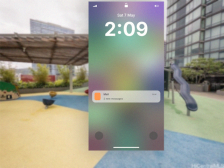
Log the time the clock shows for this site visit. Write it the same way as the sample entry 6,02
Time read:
2,09
